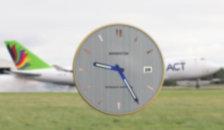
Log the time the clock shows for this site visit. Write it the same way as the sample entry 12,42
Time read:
9,25
